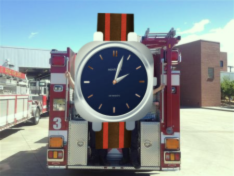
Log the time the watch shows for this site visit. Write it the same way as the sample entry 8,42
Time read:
2,03
